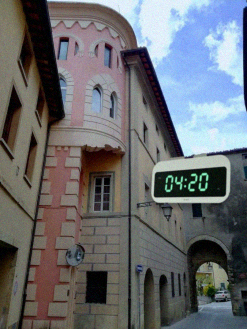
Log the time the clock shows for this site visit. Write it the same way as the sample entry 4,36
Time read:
4,20
